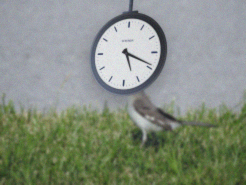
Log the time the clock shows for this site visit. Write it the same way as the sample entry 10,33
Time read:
5,19
